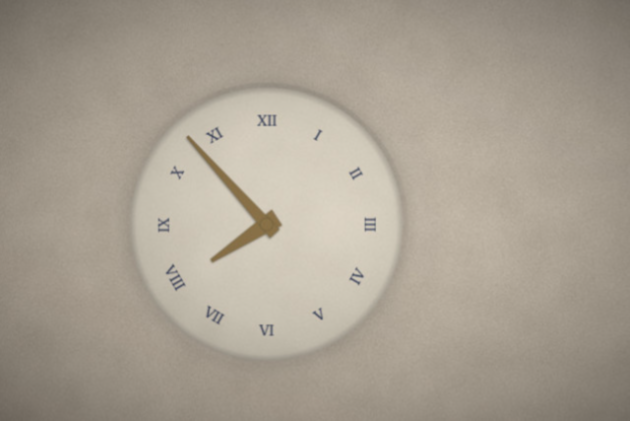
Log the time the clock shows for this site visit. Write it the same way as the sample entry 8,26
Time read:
7,53
